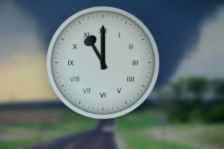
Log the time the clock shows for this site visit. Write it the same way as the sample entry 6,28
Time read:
11,00
